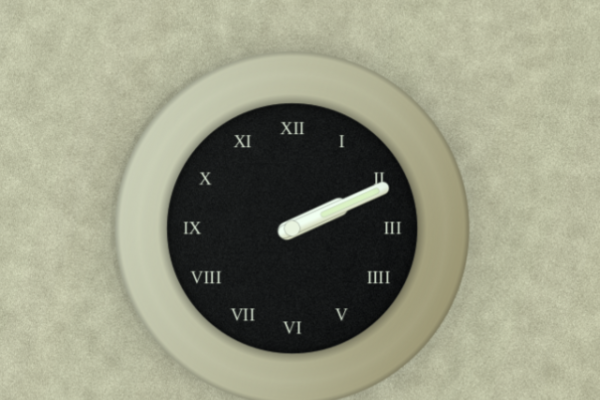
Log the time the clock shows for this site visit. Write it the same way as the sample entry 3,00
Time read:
2,11
